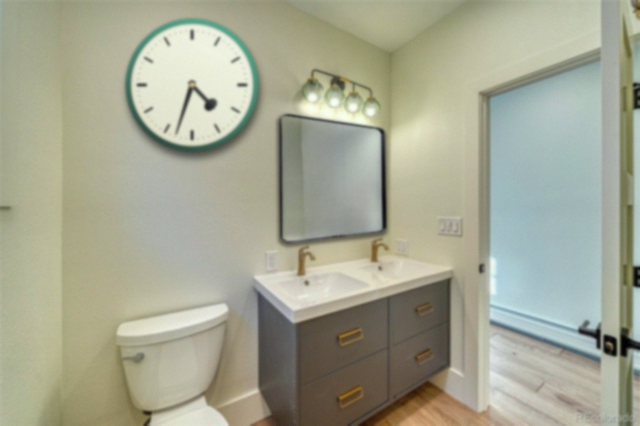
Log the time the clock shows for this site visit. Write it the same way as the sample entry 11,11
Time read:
4,33
